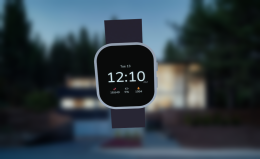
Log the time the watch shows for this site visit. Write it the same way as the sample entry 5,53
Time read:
12,10
